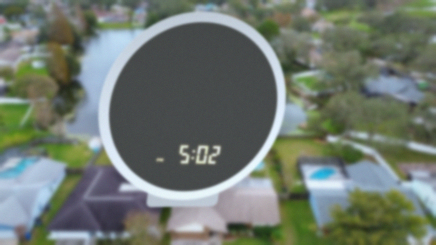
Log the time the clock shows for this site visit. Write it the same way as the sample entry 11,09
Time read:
5,02
